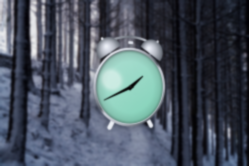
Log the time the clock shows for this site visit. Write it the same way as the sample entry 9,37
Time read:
1,41
